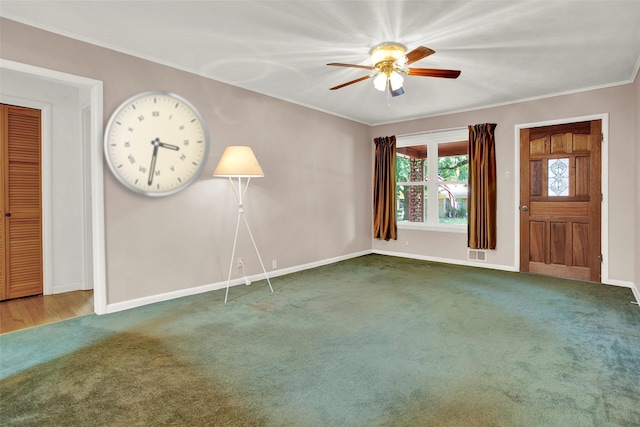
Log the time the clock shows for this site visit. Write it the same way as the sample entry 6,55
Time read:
3,32
